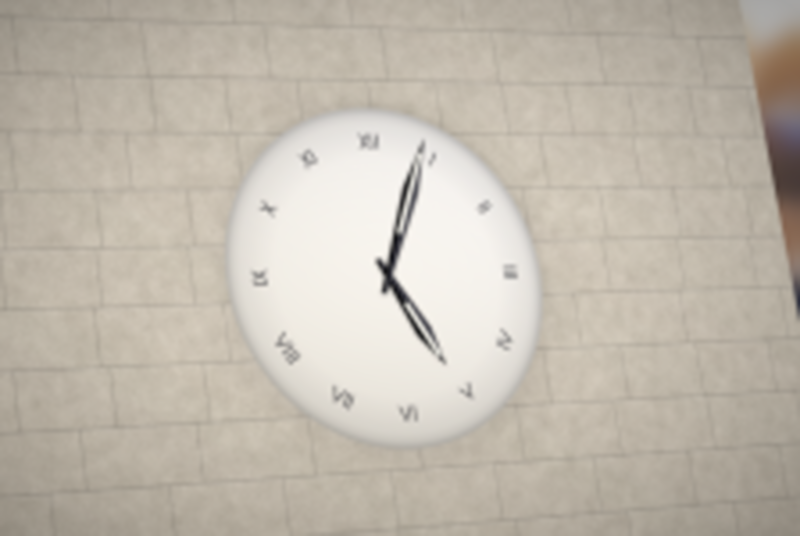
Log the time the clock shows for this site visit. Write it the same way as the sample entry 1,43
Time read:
5,04
